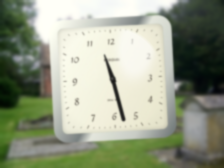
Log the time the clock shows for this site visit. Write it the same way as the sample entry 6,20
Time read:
11,28
